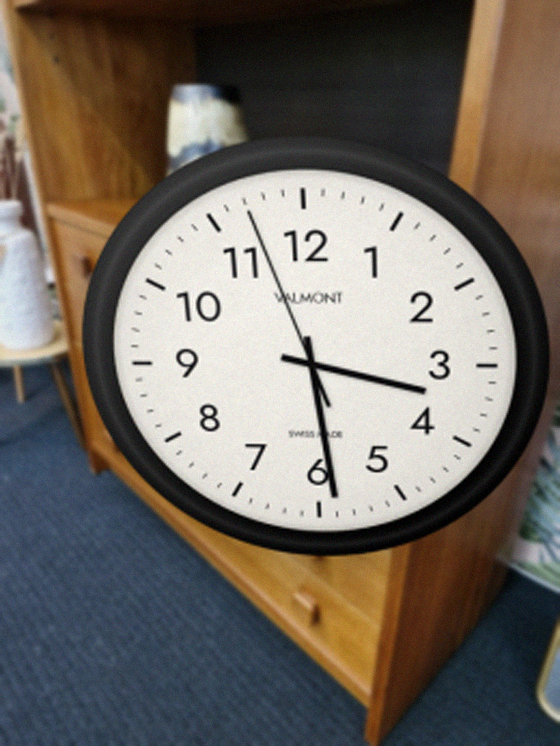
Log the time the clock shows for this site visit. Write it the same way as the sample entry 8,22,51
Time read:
3,28,57
